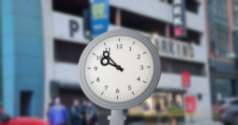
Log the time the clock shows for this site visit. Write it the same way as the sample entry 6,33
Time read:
9,53
